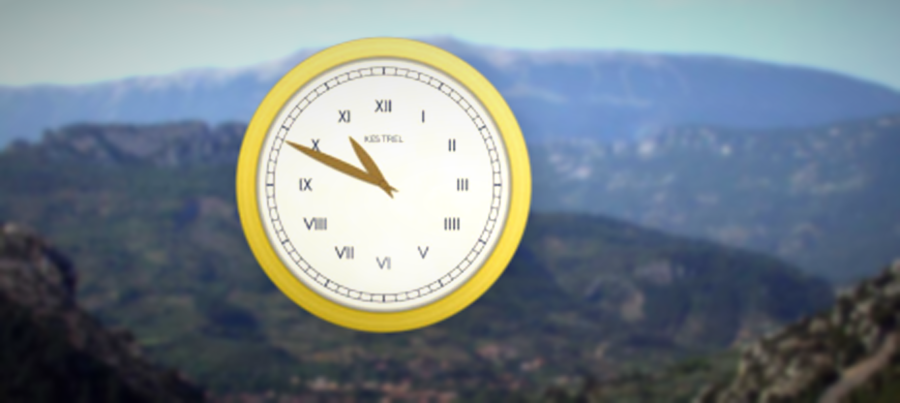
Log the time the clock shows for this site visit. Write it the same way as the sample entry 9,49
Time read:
10,49
